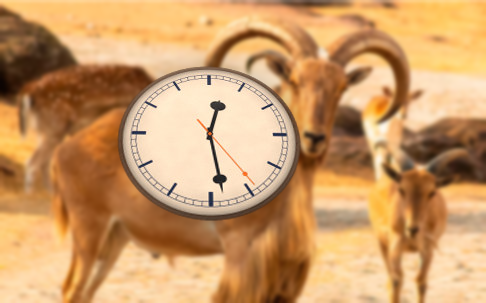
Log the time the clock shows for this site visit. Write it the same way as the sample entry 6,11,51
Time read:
12,28,24
